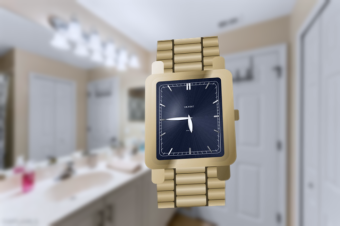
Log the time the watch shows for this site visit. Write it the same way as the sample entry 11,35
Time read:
5,45
